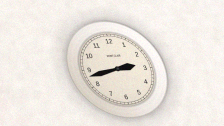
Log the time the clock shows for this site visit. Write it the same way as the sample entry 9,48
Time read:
2,43
